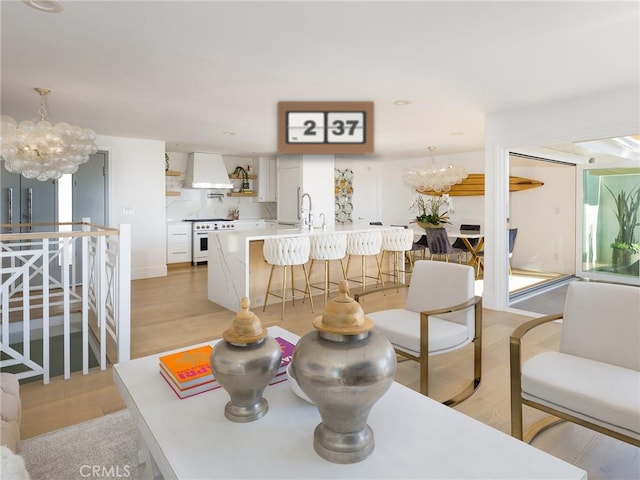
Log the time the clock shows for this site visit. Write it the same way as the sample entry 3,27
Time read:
2,37
